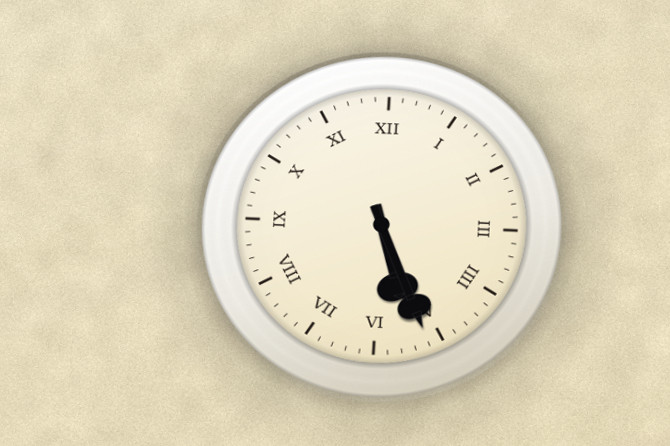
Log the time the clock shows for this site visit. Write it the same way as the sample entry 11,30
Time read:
5,26
